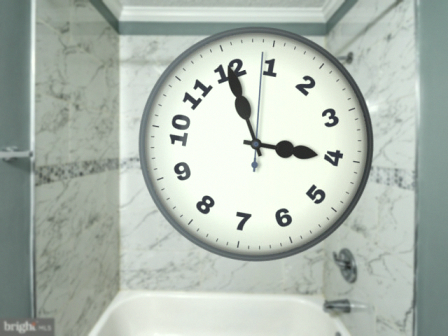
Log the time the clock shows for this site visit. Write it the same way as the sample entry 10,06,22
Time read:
4,00,04
